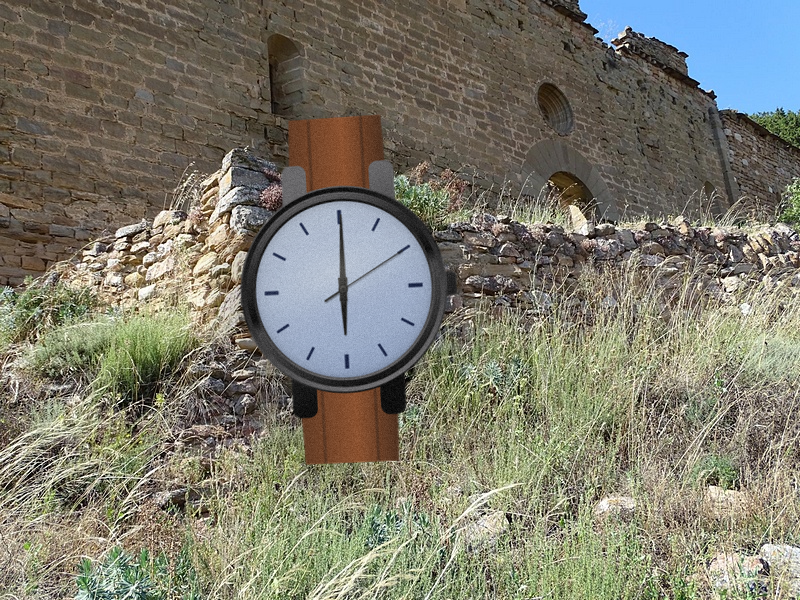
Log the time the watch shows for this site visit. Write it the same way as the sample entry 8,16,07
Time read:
6,00,10
